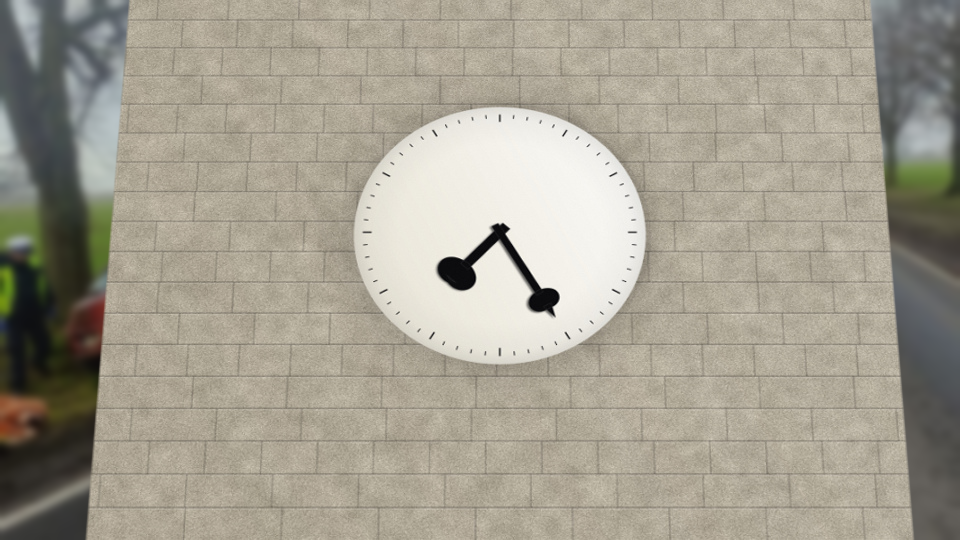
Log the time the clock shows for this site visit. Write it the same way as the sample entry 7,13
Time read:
7,25
